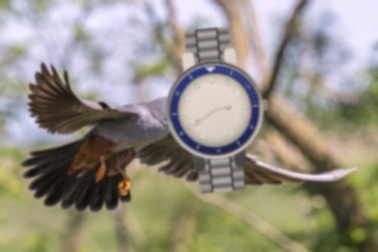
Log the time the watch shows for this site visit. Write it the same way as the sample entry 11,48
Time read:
2,40
